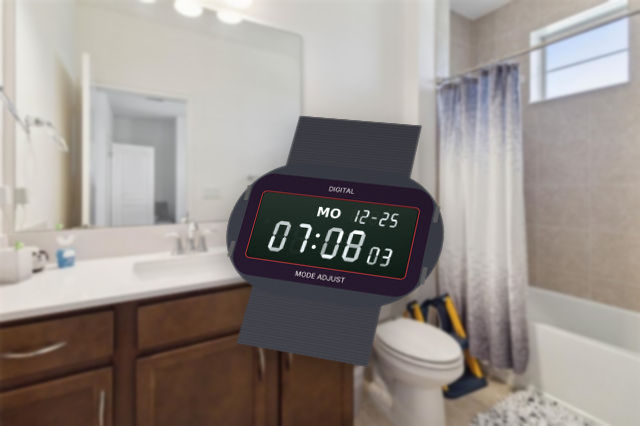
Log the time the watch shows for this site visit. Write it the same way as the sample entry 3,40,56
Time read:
7,08,03
